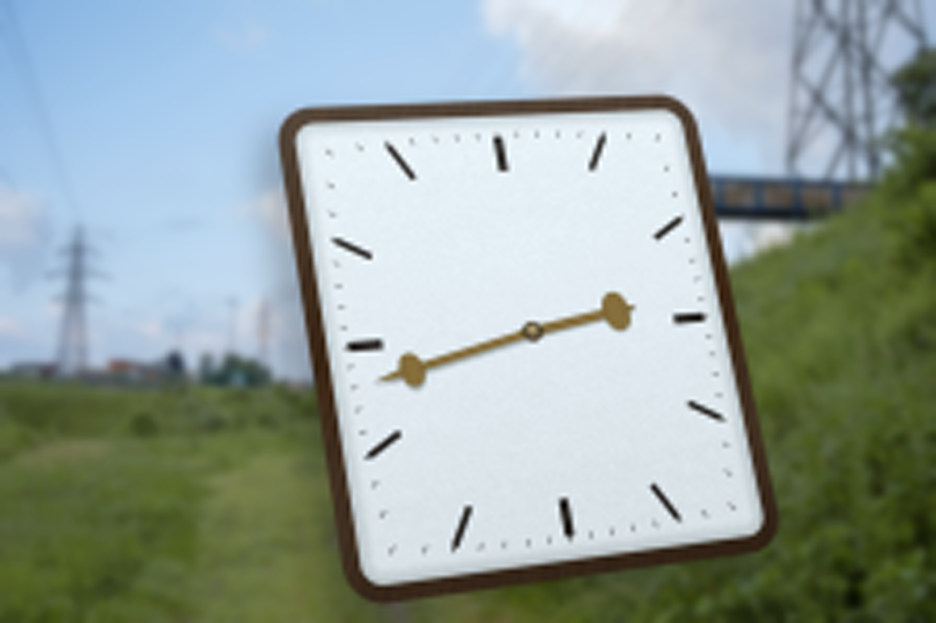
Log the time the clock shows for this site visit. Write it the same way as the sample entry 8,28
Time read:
2,43
